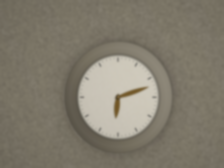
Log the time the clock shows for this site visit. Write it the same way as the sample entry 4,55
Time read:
6,12
